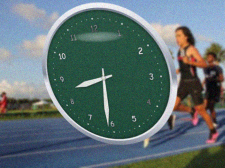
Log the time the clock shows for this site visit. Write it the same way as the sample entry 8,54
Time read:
8,31
